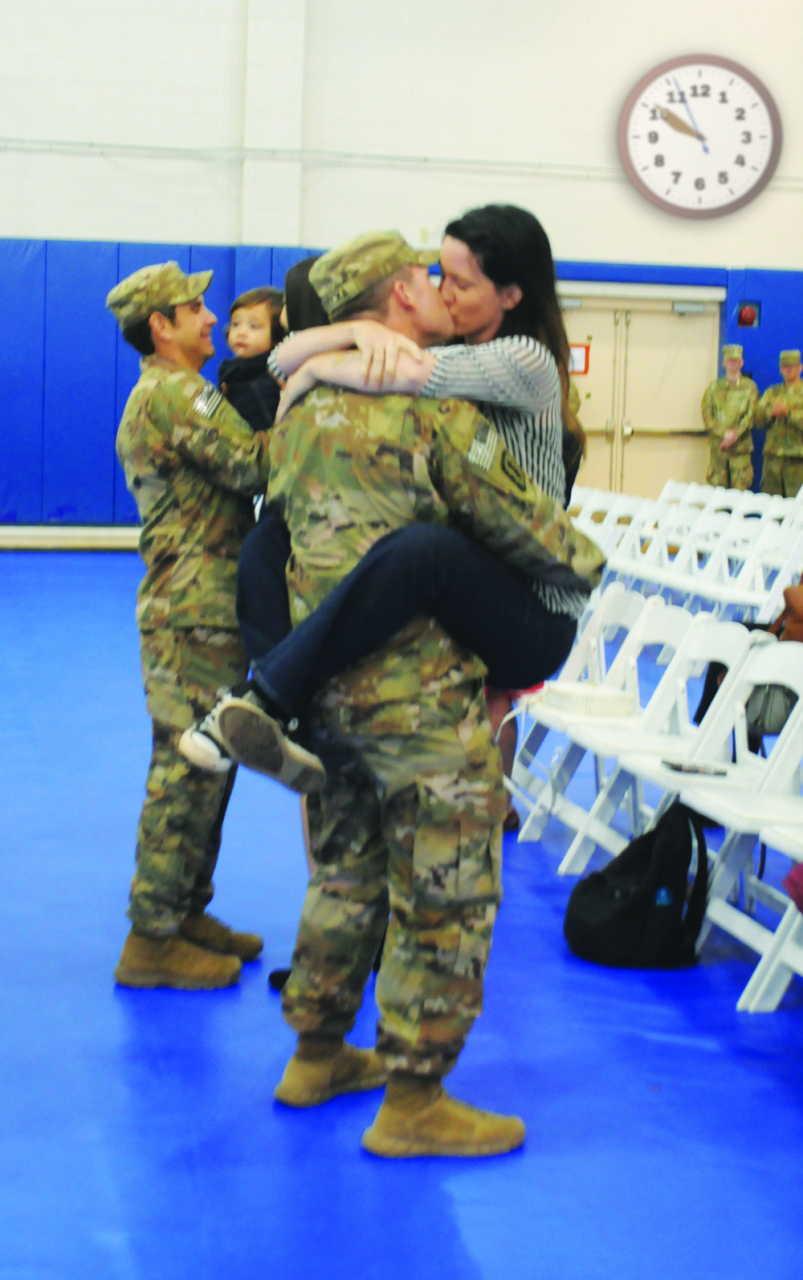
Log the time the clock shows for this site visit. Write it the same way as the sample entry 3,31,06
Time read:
9,50,56
